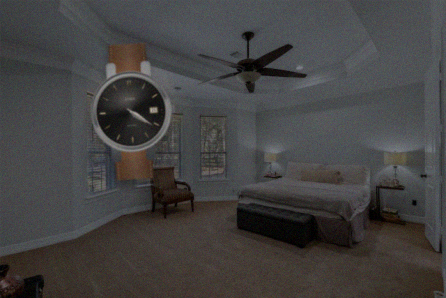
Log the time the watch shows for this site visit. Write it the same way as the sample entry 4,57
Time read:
4,21
